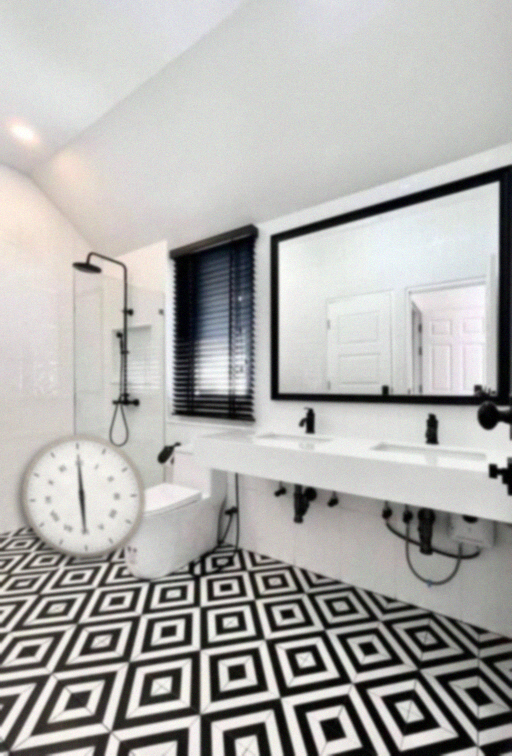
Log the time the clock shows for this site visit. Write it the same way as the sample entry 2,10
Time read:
6,00
